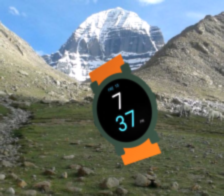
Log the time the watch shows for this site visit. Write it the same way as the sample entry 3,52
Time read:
7,37
